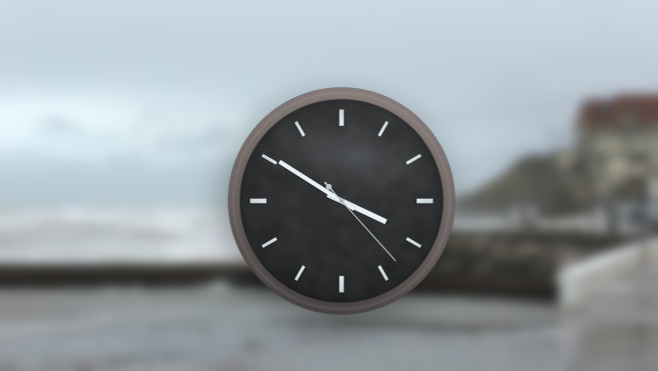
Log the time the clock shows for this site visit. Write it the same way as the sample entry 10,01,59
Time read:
3,50,23
